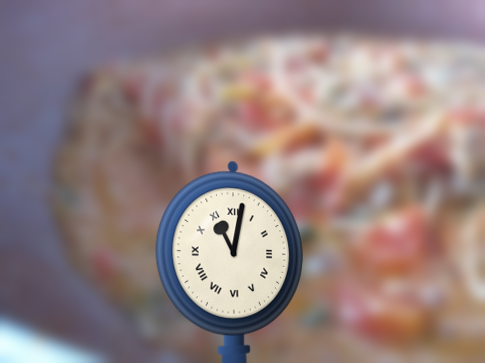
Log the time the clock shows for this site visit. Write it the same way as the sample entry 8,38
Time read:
11,02
